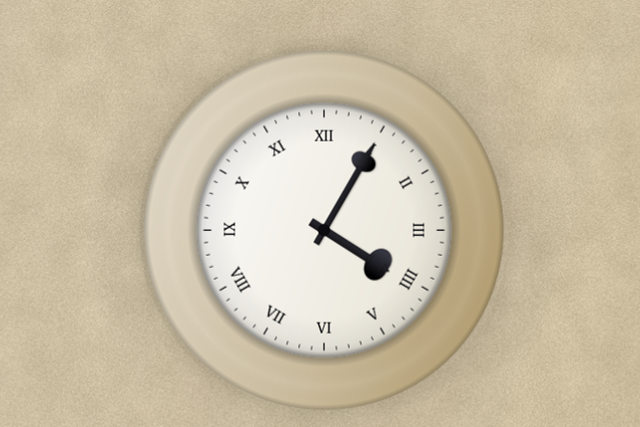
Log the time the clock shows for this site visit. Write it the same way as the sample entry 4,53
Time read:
4,05
